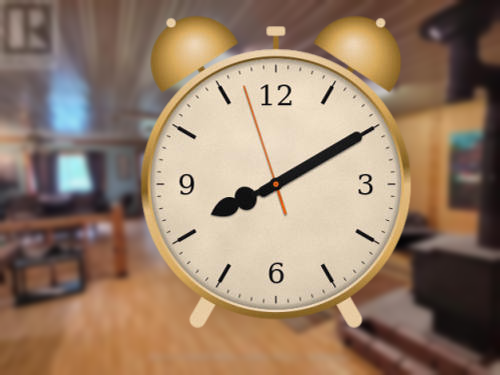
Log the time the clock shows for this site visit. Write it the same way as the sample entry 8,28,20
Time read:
8,09,57
